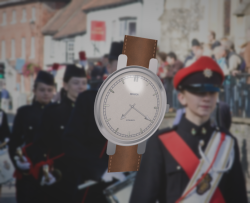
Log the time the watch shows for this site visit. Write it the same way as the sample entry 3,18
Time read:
7,20
